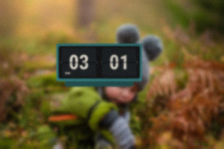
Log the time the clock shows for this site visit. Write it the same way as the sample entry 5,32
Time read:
3,01
